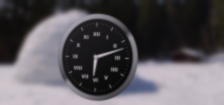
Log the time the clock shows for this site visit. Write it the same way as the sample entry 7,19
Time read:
6,12
